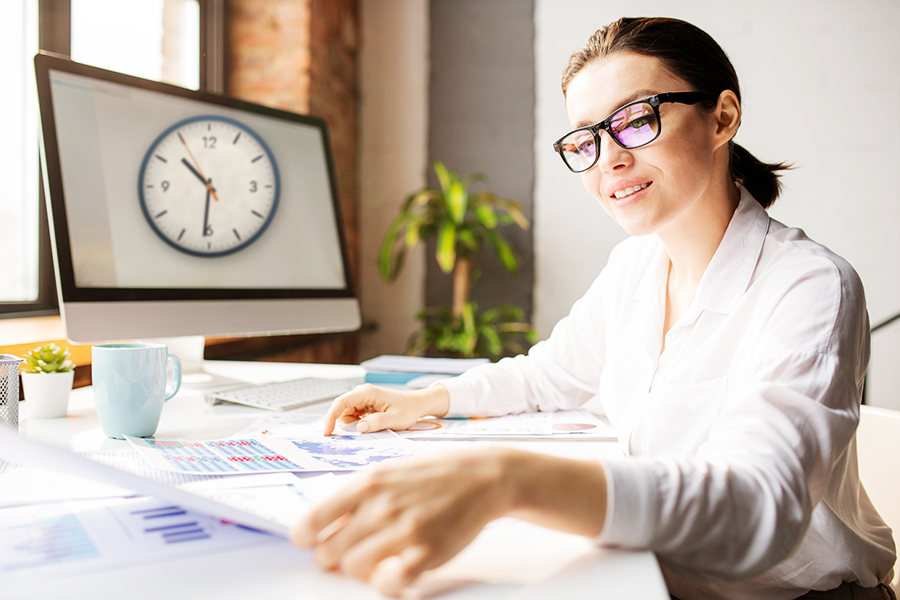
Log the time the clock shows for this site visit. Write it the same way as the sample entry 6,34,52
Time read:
10,30,55
